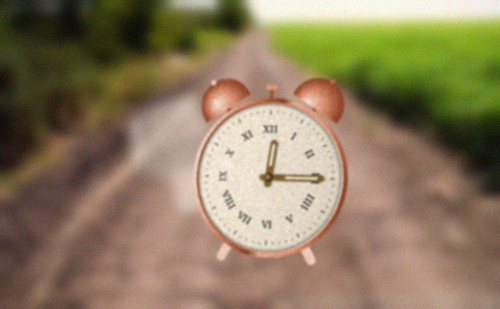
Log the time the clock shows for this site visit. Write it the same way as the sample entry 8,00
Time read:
12,15
